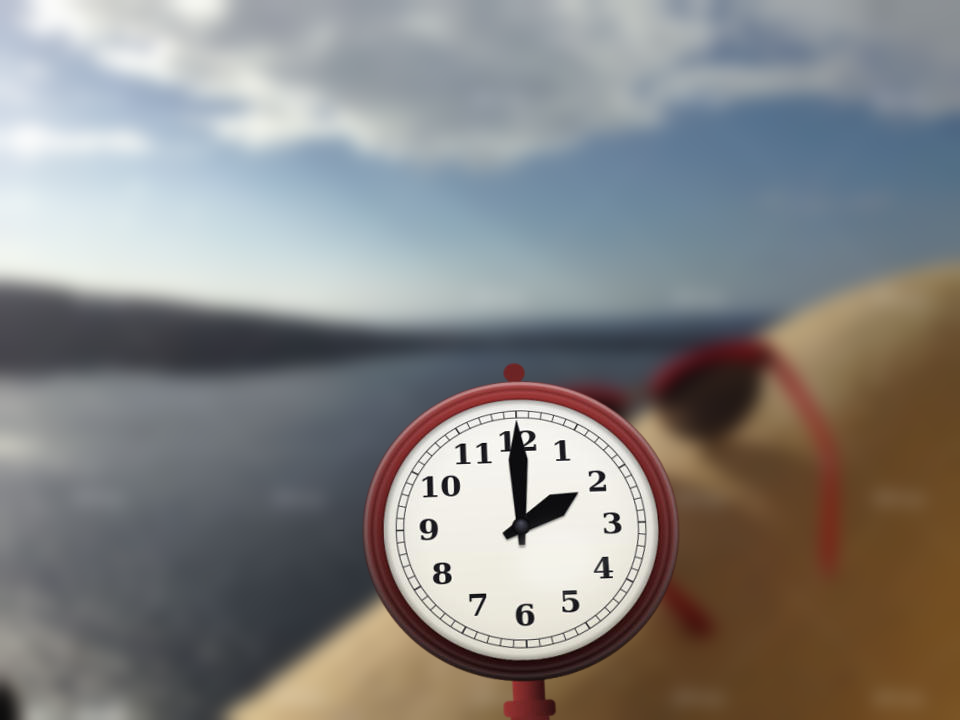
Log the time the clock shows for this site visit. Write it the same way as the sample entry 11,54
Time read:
2,00
